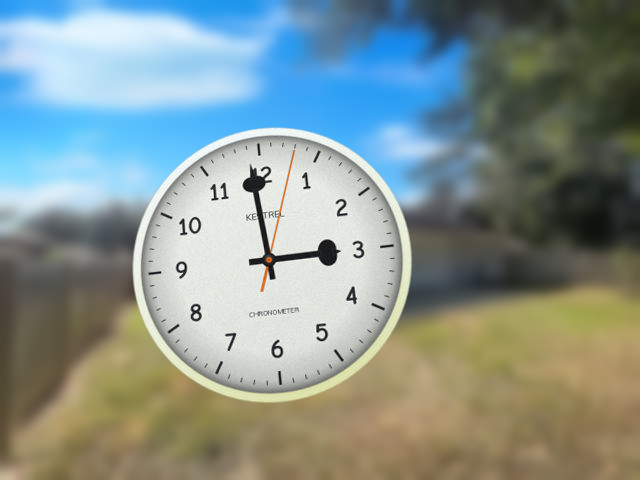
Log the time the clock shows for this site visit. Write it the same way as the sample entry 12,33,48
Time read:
2,59,03
